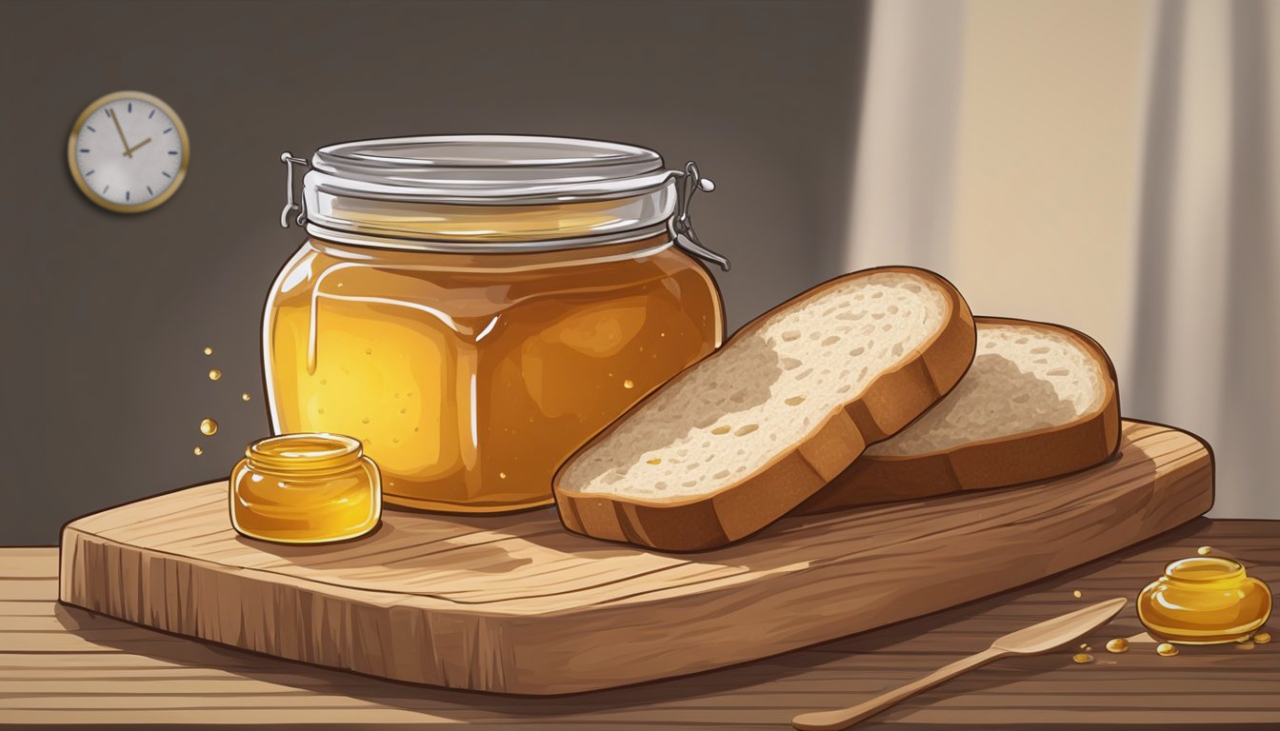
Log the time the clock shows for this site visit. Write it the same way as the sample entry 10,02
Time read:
1,56
